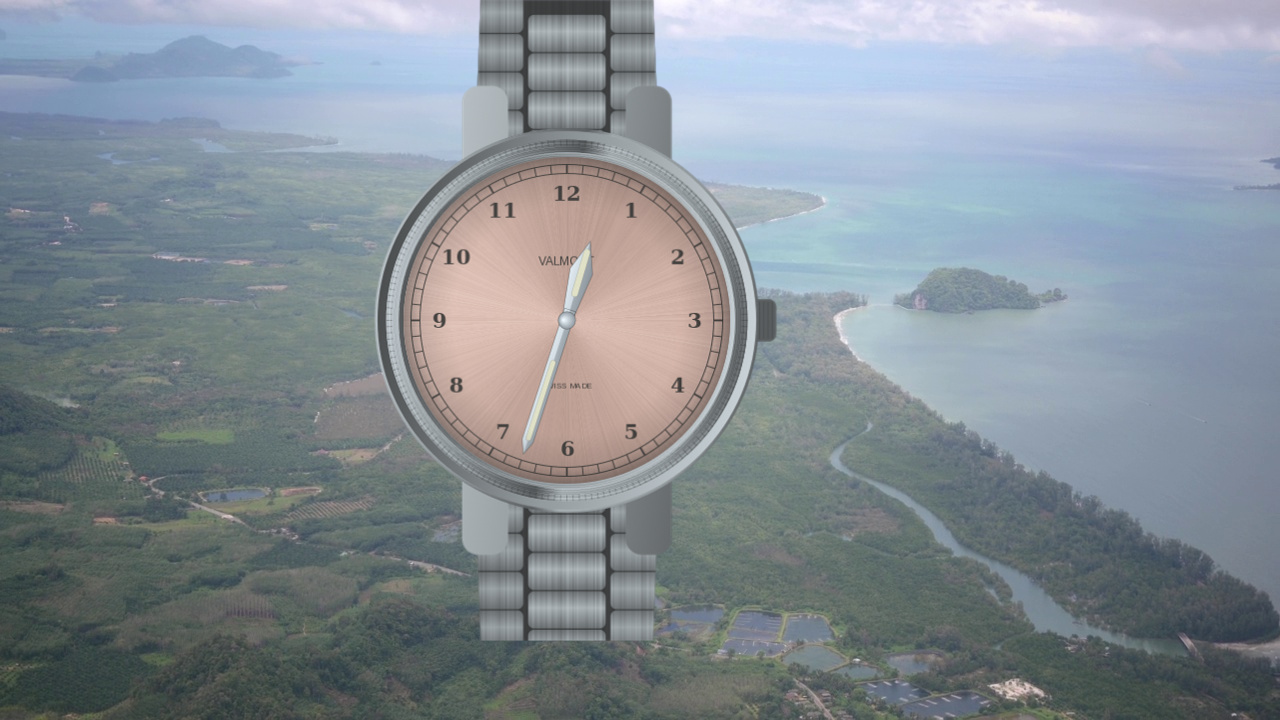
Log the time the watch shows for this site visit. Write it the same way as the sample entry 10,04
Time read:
12,33
